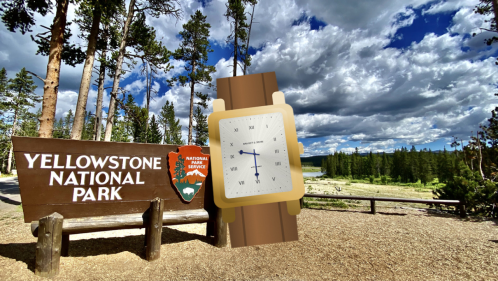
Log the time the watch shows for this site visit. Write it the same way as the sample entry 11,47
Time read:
9,30
